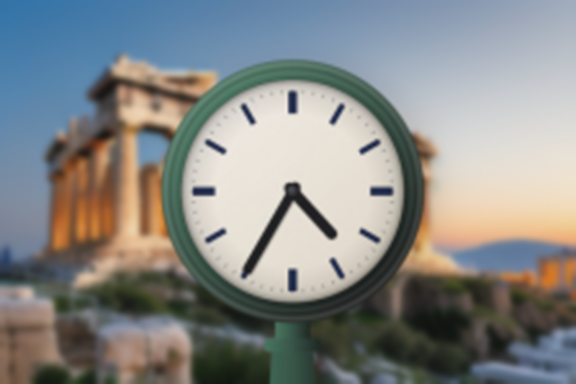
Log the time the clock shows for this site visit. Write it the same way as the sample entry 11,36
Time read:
4,35
